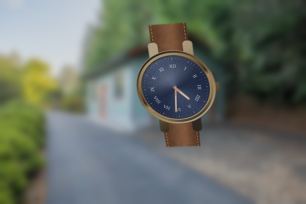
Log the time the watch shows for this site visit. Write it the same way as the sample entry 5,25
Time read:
4,31
